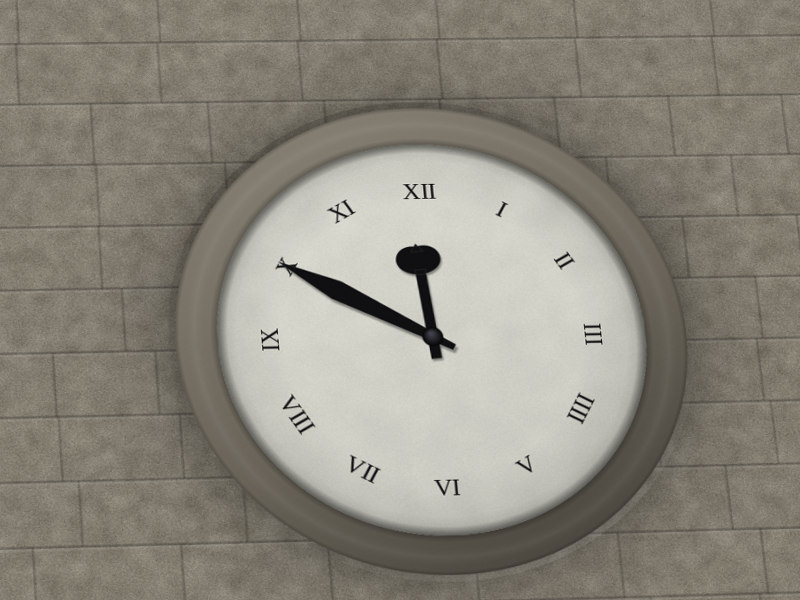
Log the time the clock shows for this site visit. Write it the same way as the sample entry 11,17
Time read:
11,50
